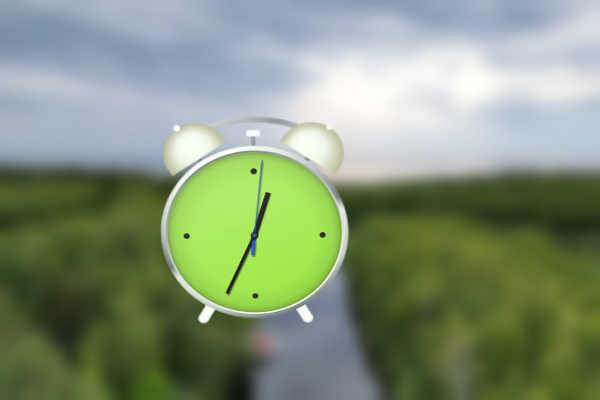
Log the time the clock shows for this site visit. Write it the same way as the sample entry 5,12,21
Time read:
12,34,01
